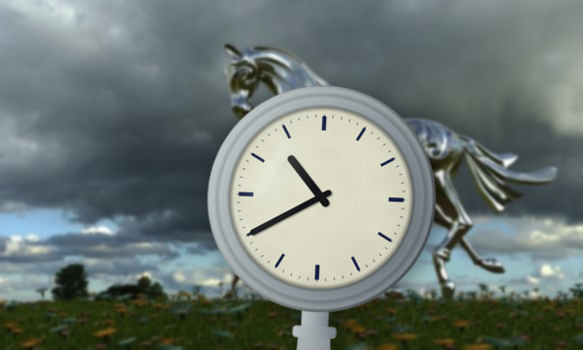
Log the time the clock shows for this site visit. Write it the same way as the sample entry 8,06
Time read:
10,40
